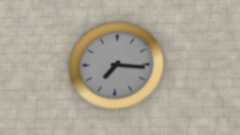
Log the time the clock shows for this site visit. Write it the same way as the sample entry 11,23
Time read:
7,16
